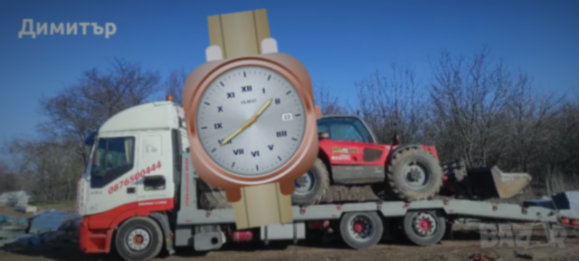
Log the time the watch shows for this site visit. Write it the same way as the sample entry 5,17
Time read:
1,40
